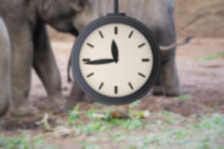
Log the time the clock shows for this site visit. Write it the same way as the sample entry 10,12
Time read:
11,44
